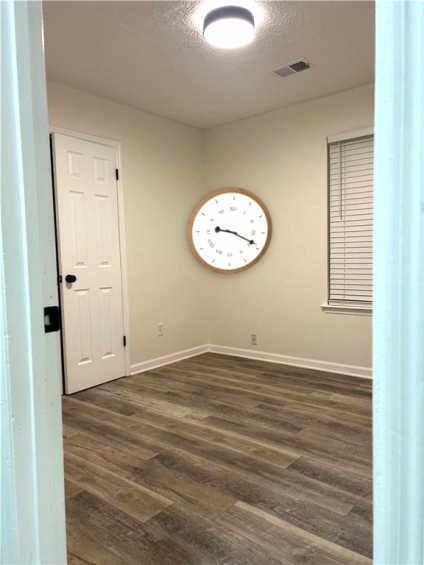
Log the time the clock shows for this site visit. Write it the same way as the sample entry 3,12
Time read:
9,19
